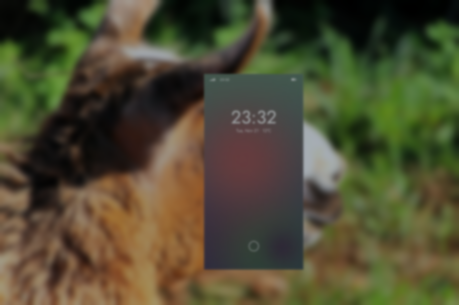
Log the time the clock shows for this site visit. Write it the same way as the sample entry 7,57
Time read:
23,32
